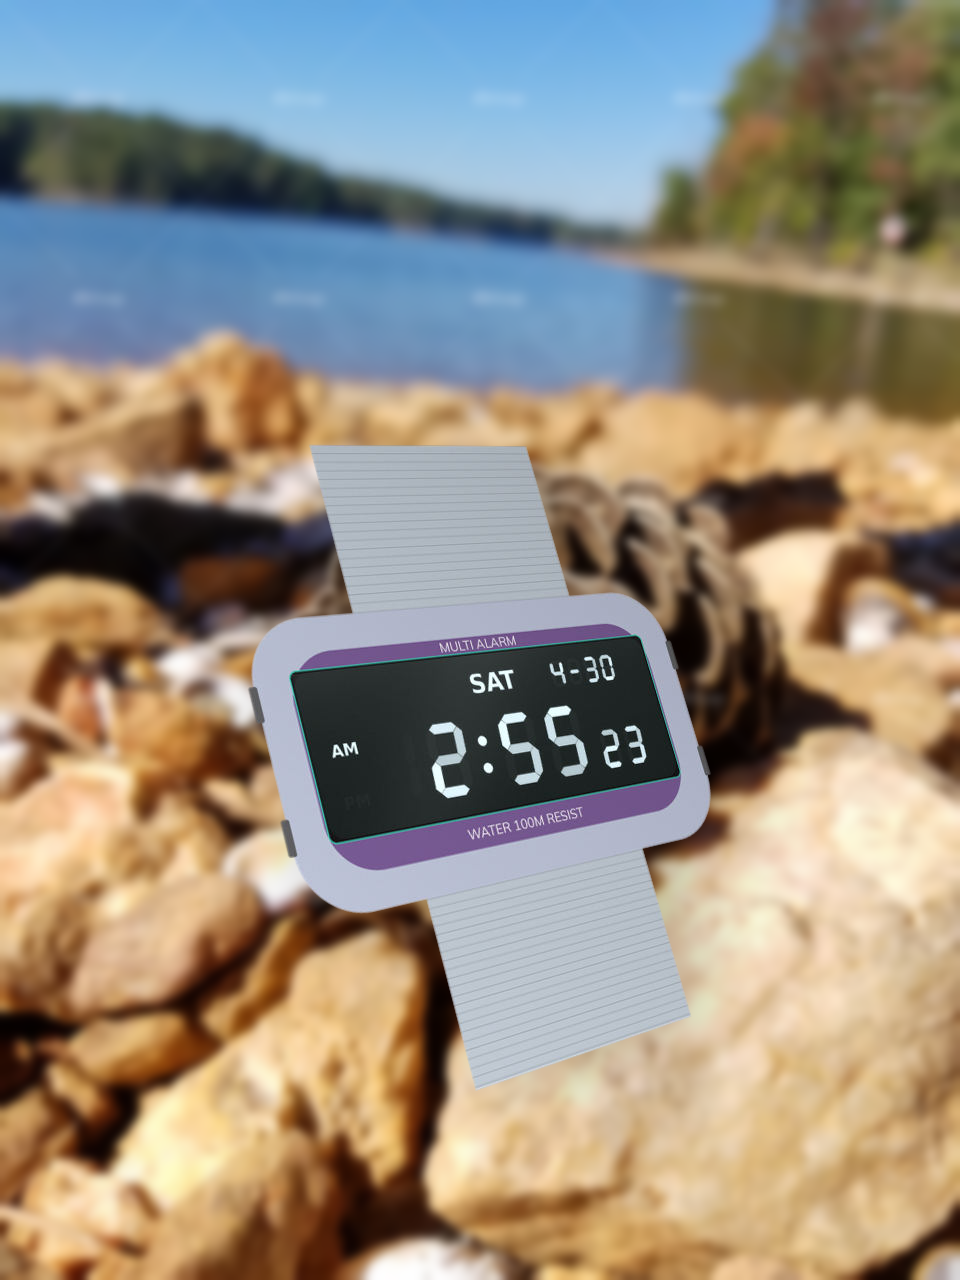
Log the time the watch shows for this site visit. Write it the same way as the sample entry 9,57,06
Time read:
2,55,23
